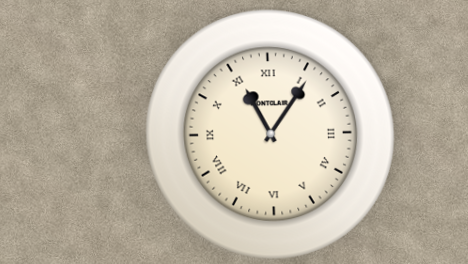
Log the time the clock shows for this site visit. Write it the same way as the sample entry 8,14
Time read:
11,06
